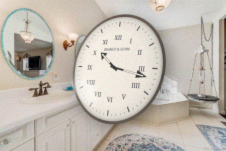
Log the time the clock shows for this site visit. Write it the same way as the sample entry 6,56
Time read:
10,17
